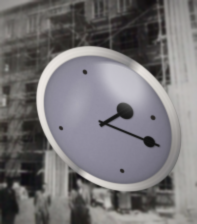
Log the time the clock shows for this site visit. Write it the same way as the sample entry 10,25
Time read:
2,20
